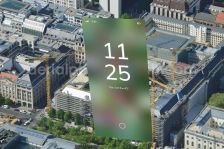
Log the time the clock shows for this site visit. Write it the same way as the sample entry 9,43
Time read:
11,25
